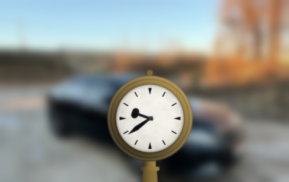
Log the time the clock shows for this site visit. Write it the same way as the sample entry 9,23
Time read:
9,39
